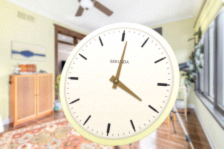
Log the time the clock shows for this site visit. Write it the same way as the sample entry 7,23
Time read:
4,01
